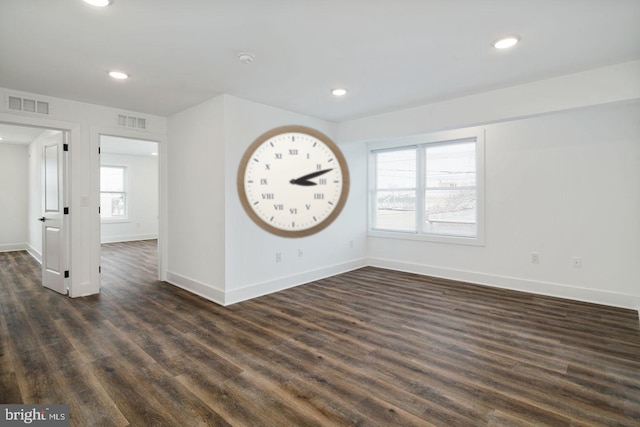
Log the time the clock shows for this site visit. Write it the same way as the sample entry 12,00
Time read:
3,12
